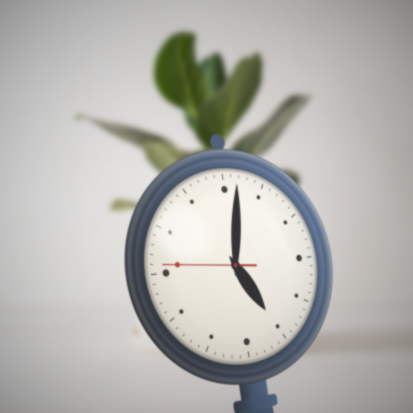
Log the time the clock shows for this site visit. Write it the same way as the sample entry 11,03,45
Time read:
5,01,46
